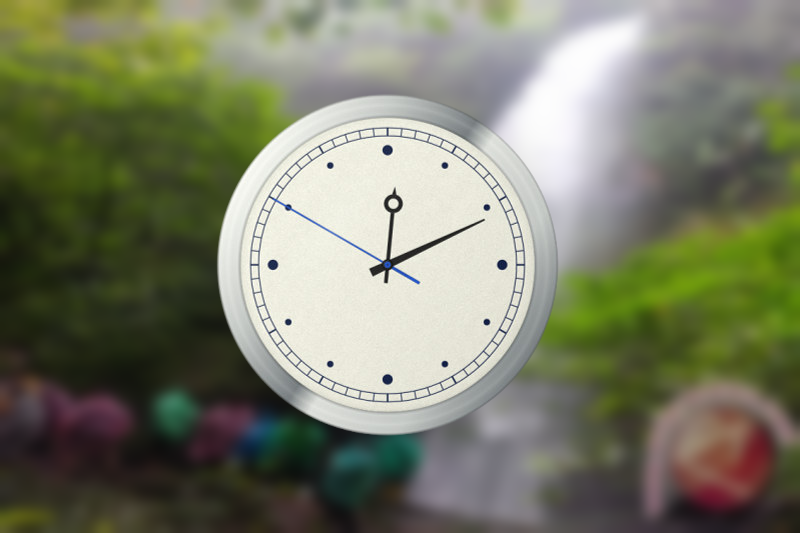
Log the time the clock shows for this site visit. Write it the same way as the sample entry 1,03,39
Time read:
12,10,50
